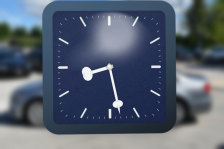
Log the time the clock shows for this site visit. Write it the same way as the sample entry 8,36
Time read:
8,28
